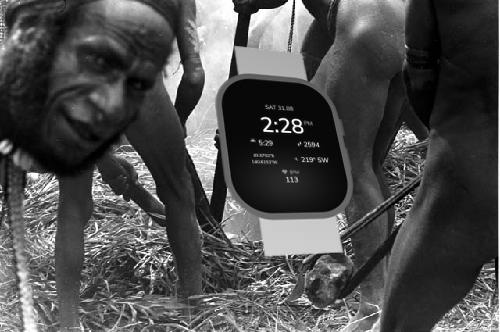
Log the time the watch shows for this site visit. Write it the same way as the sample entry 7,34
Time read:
2,28
